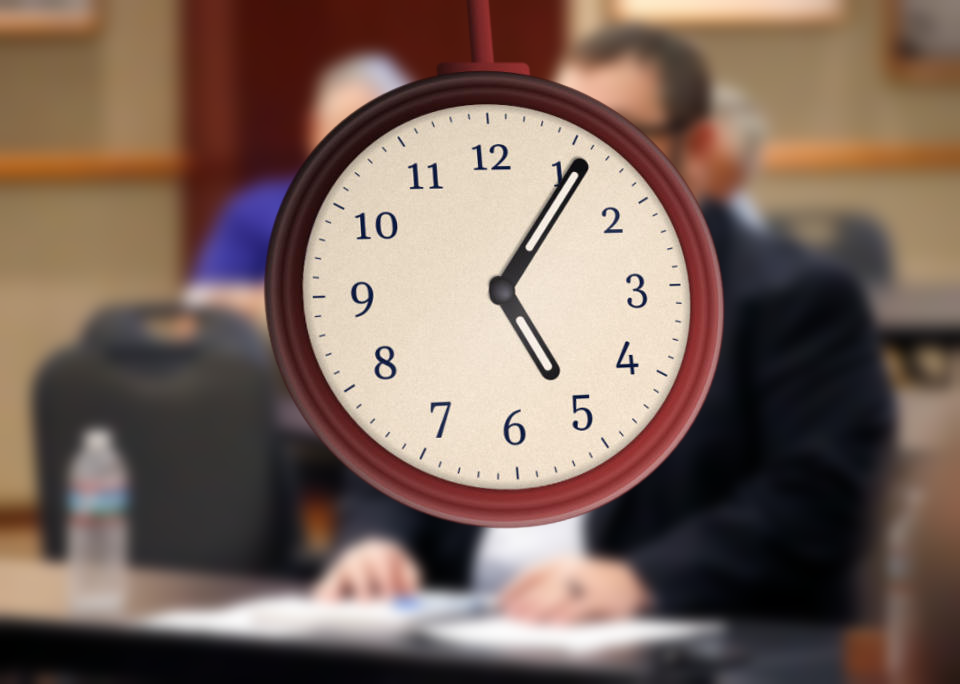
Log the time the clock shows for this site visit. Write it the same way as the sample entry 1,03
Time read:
5,06
